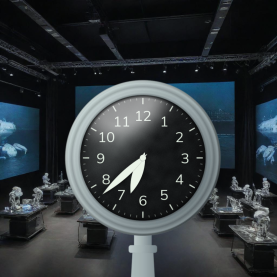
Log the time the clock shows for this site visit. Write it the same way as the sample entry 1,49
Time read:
6,38
